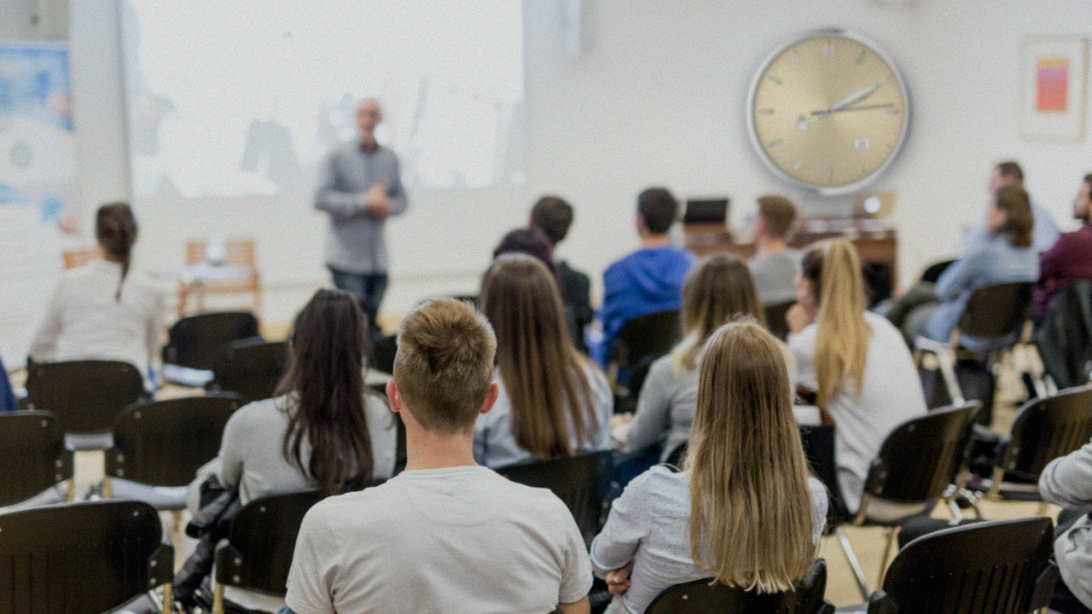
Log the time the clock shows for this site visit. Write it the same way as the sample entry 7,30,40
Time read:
8,10,14
